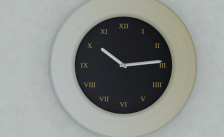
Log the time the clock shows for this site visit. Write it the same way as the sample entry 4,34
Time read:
10,14
